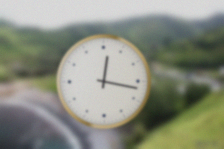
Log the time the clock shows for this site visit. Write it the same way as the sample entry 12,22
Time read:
12,17
